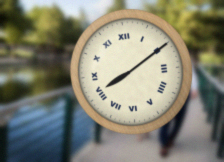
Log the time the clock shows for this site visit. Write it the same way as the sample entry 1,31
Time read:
8,10
